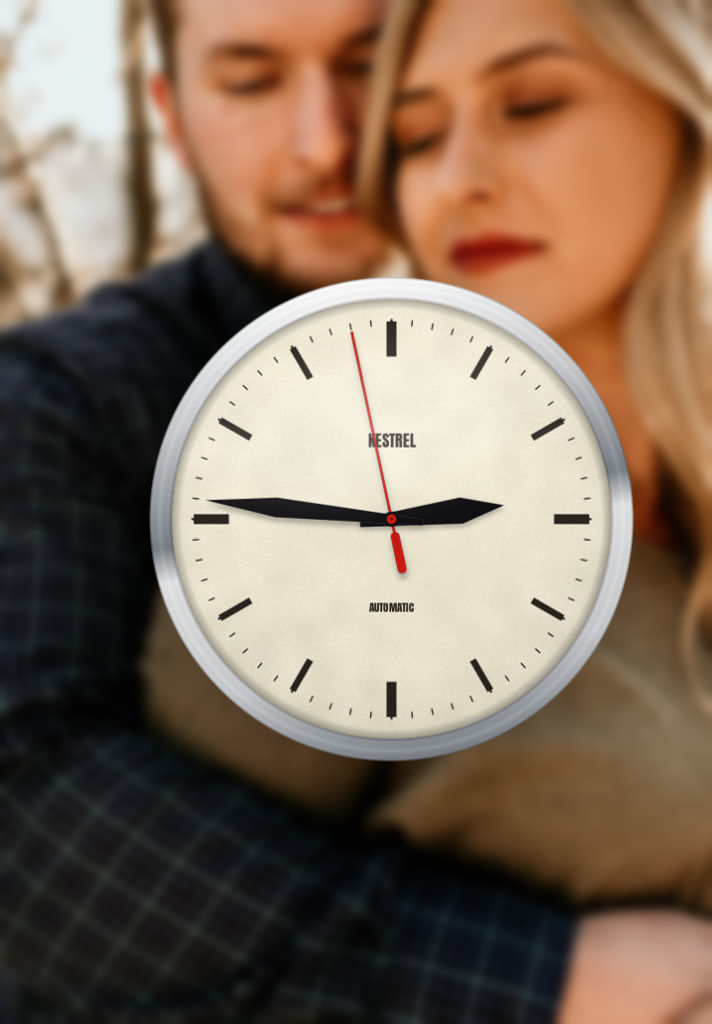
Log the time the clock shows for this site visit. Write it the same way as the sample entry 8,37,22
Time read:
2,45,58
